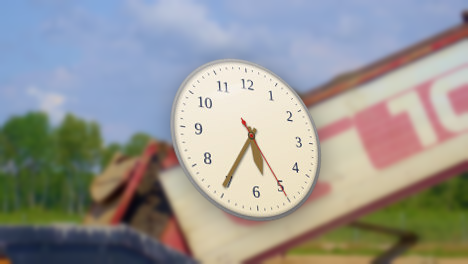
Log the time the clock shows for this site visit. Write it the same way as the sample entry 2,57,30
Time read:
5,35,25
